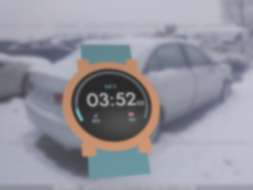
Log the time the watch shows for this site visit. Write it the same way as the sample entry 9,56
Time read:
3,52
